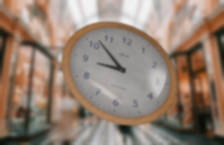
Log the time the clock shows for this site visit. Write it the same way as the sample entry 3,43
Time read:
8,52
